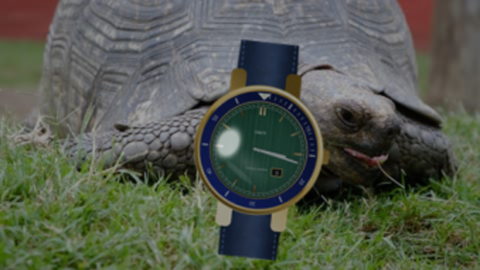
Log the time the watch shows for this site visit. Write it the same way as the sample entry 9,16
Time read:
3,17
